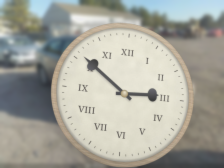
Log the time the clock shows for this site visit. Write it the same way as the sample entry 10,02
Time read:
2,51
